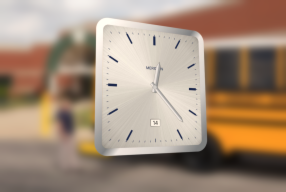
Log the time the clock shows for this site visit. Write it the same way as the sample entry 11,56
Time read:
12,23
